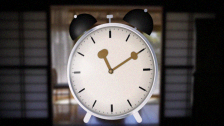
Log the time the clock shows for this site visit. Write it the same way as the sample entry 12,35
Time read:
11,10
